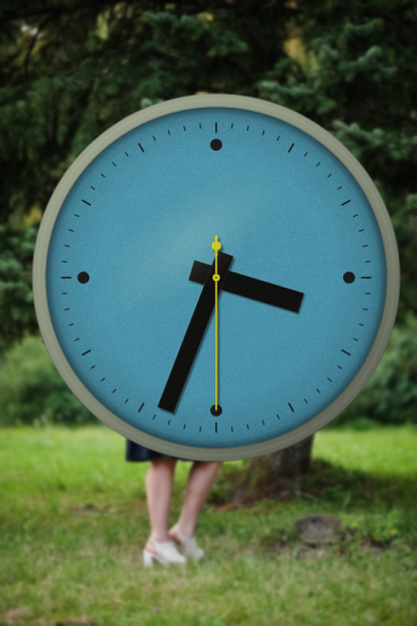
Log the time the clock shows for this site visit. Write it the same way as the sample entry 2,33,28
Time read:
3,33,30
